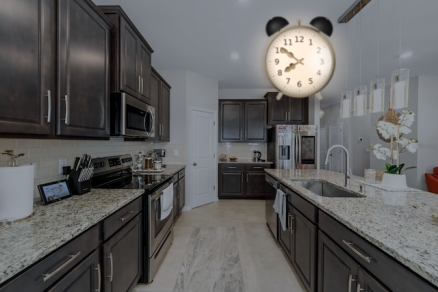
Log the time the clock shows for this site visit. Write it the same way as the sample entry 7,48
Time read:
7,51
